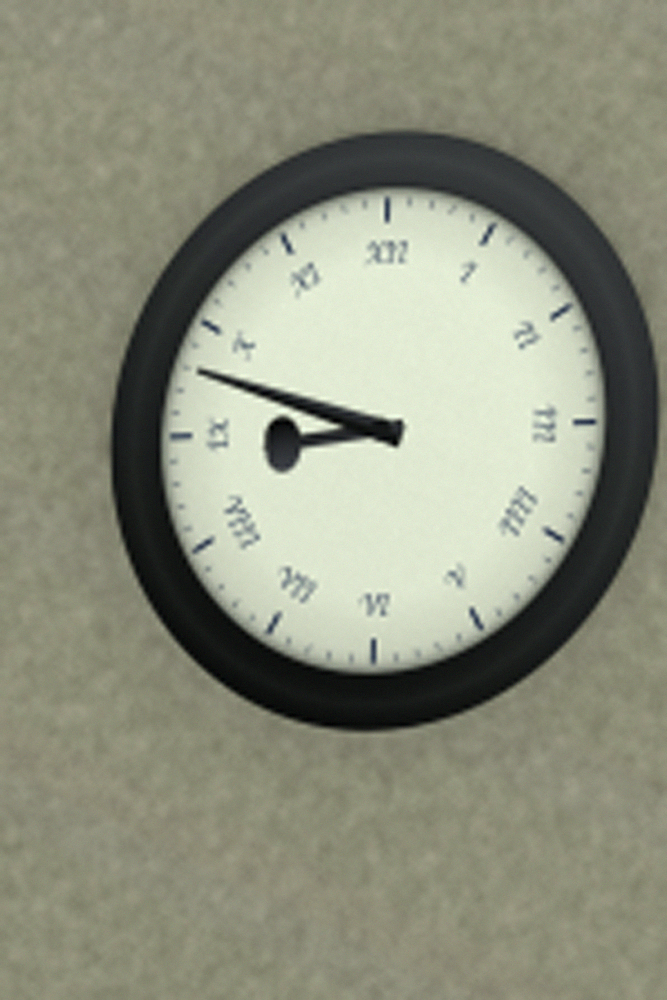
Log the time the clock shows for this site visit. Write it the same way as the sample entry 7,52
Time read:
8,48
